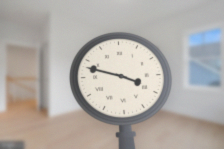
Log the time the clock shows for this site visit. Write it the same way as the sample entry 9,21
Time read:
3,48
